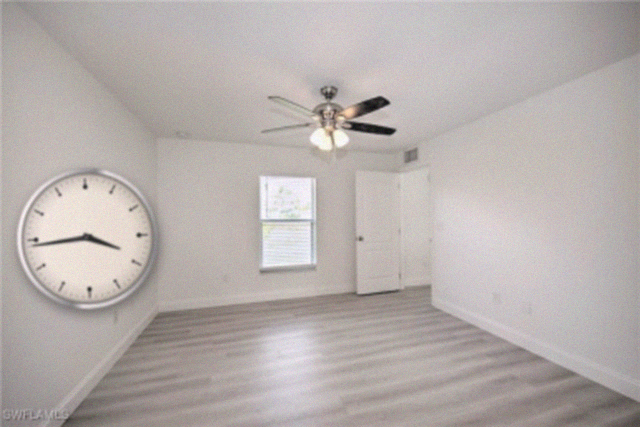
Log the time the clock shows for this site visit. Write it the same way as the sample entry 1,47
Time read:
3,44
